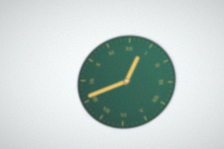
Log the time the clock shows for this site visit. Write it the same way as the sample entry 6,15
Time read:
12,41
